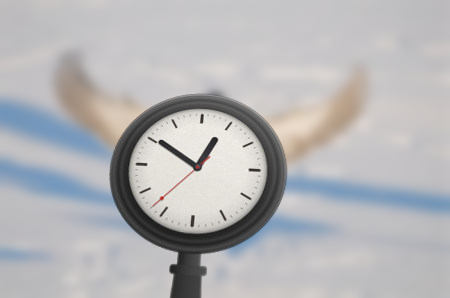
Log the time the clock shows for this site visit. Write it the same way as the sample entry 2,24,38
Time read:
12,50,37
